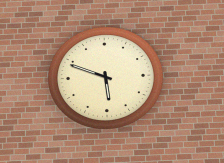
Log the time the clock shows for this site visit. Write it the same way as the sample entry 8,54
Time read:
5,49
